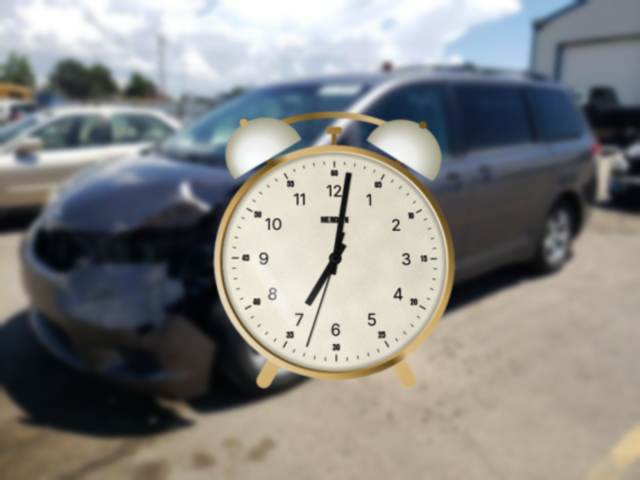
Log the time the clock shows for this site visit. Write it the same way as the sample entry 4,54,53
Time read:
7,01,33
